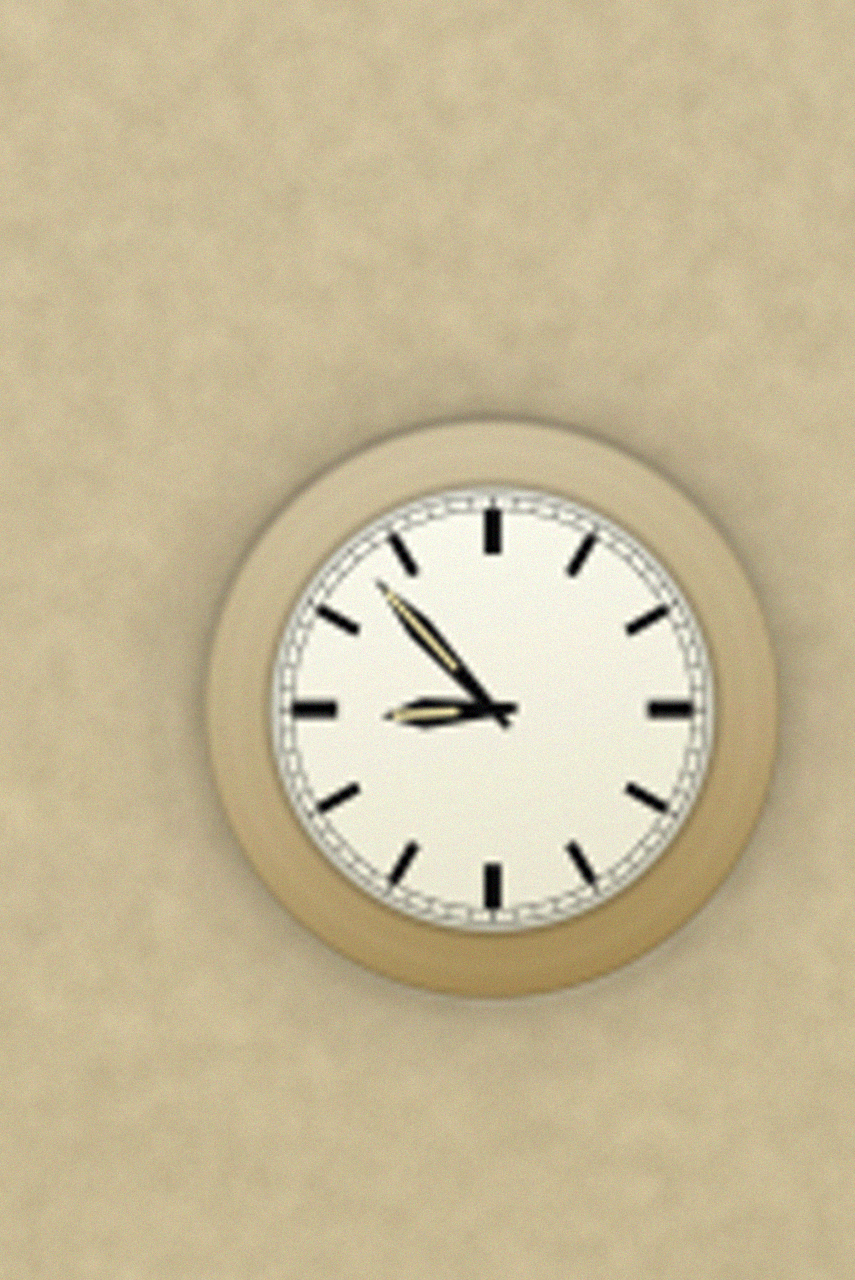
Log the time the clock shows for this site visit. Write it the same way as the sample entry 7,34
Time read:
8,53
